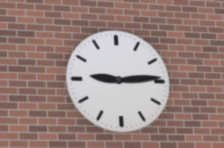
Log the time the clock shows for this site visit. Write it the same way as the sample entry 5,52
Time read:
9,14
